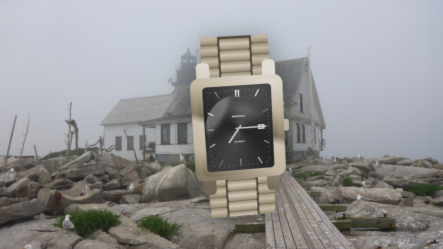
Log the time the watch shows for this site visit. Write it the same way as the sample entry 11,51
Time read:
7,15
